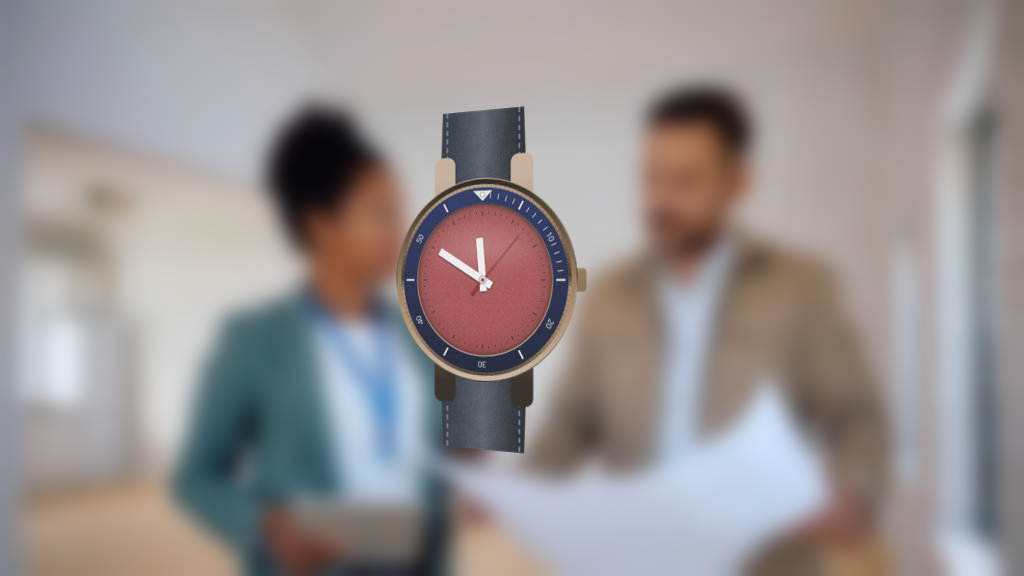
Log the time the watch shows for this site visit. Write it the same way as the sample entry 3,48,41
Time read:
11,50,07
